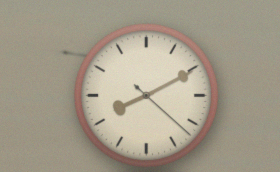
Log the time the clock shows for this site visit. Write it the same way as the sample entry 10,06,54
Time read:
8,10,22
